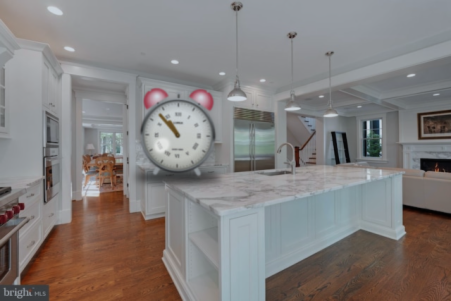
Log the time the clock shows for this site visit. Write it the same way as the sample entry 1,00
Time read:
10,53
